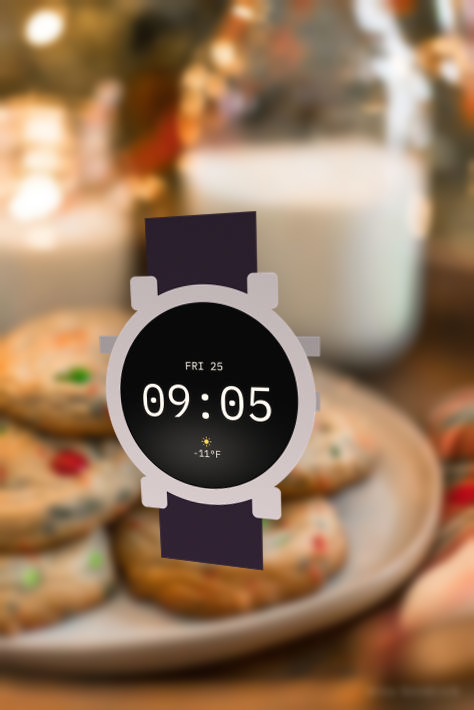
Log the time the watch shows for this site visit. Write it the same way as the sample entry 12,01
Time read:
9,05
